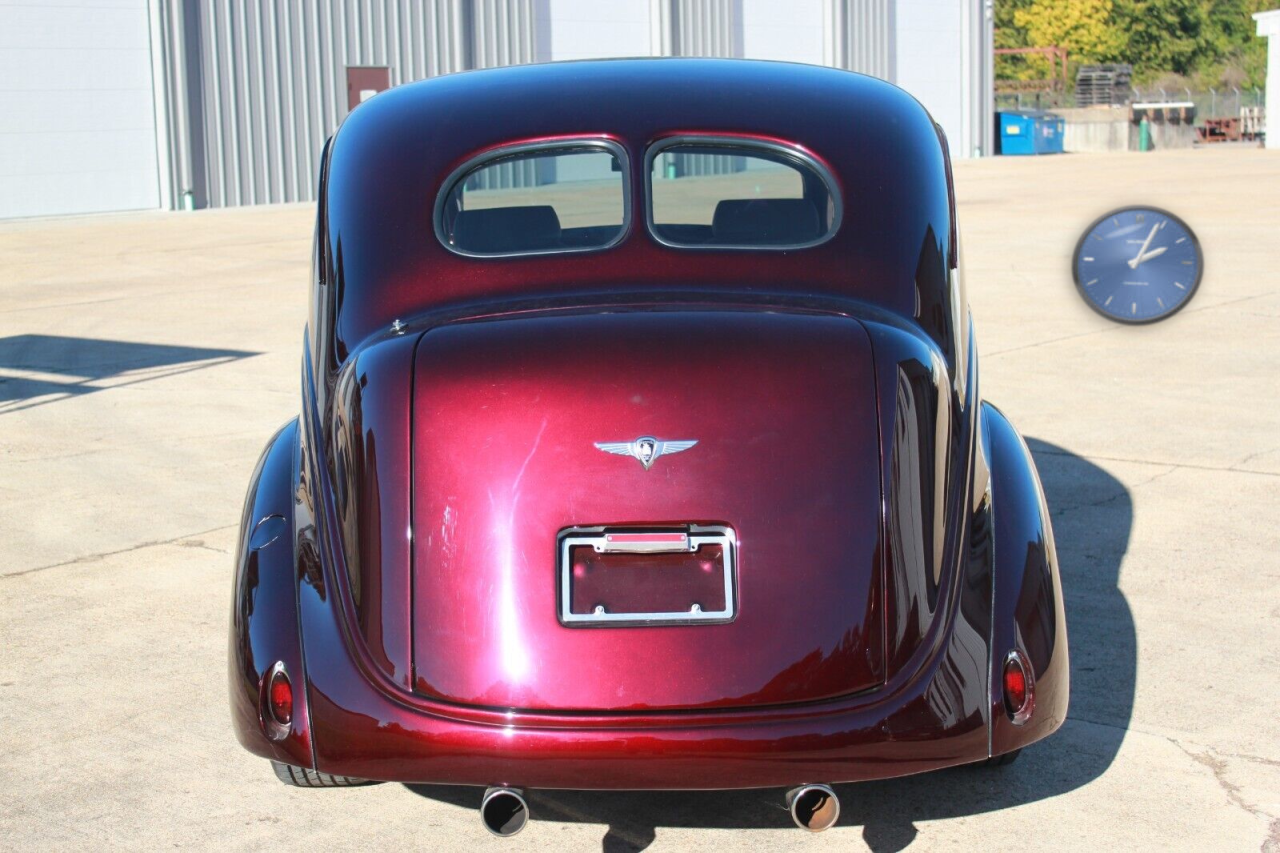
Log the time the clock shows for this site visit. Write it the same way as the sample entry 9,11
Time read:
2,04
